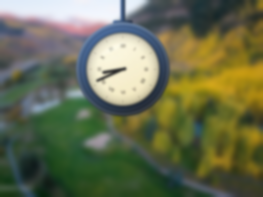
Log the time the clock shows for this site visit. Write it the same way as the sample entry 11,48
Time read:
8,41
